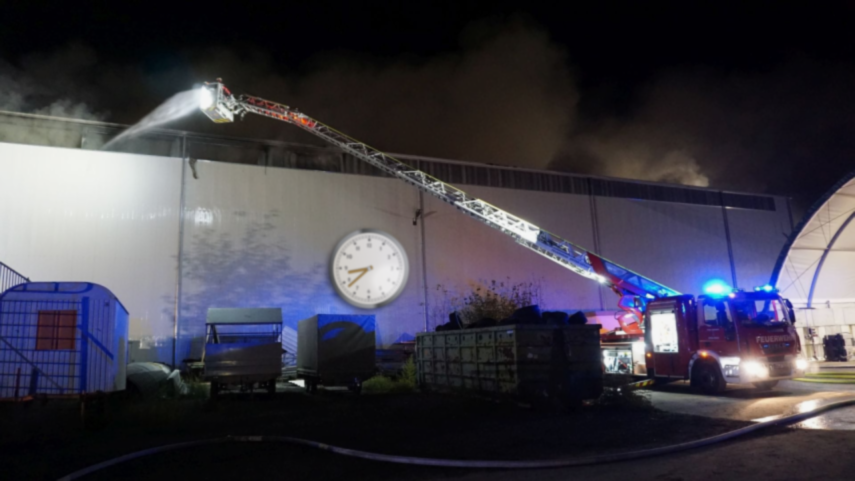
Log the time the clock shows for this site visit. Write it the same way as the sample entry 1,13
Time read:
8,38
